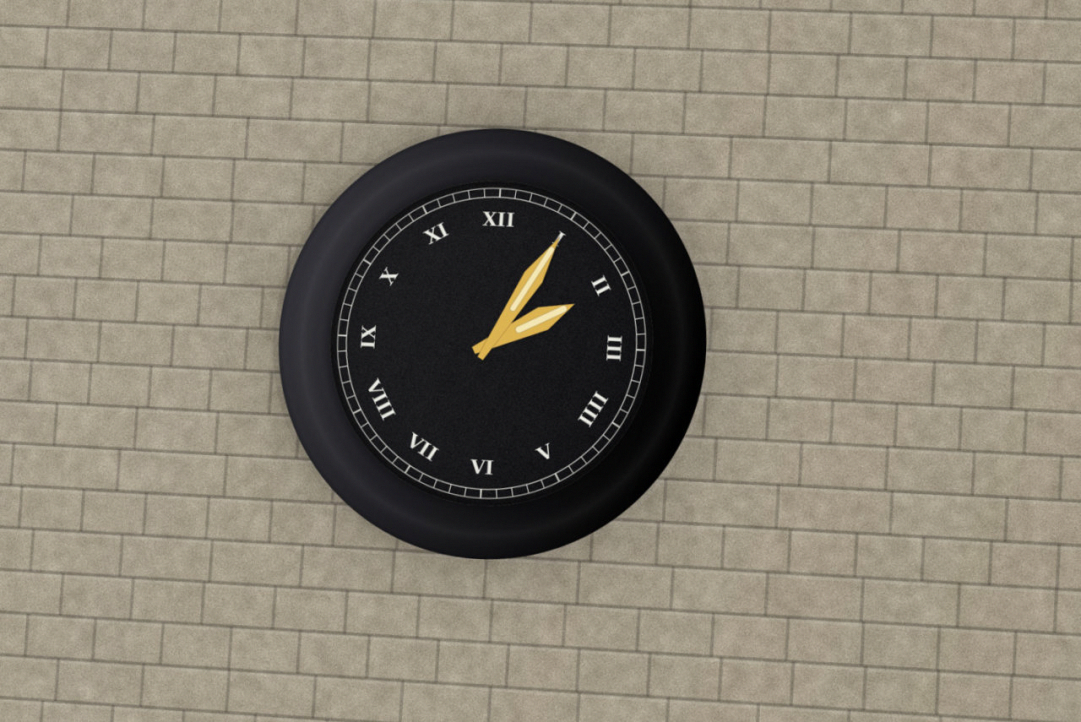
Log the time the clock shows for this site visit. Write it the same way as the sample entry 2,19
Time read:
2,05
